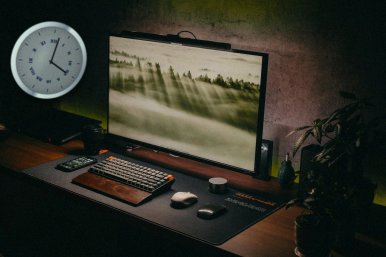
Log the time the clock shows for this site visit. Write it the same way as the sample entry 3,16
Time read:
4,02
